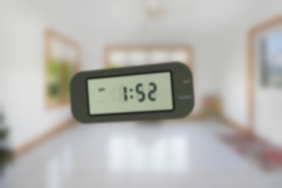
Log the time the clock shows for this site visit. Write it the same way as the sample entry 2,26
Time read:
1,52
